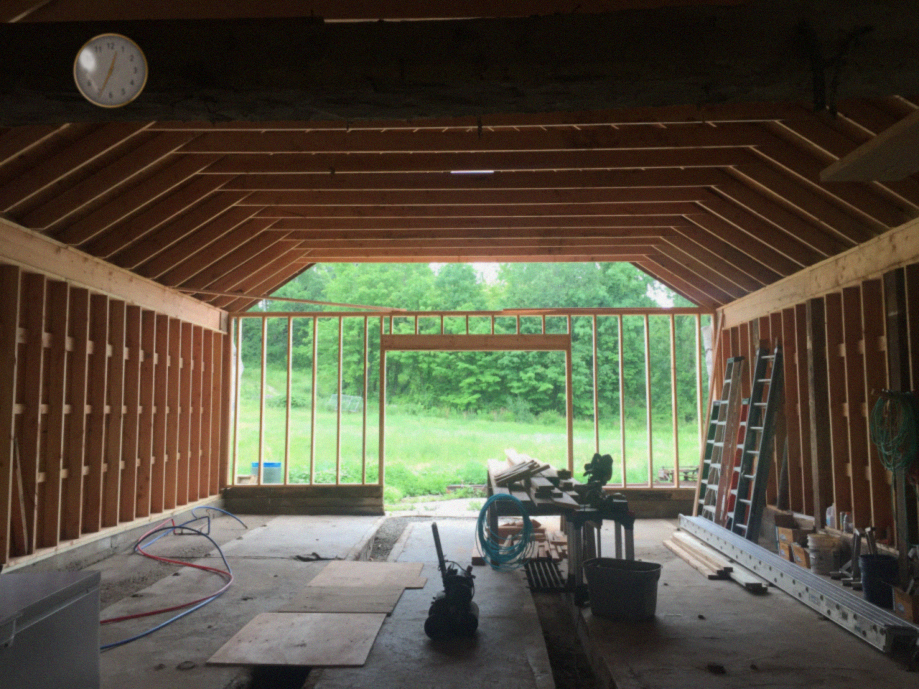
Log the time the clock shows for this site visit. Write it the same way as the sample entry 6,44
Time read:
12,34
